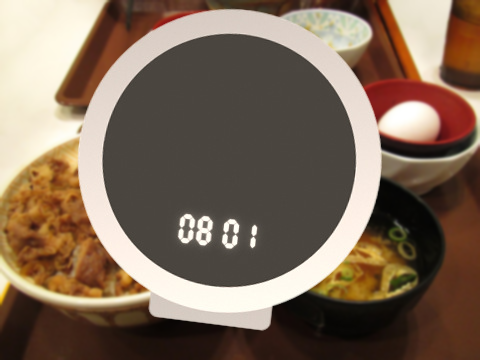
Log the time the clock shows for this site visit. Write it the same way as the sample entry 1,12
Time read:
8,01
